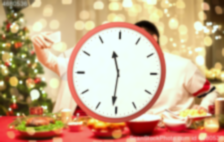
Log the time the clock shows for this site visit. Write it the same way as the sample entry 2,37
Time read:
11,31
